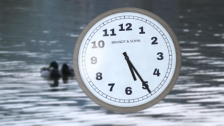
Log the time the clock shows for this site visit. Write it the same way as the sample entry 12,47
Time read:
5,25
